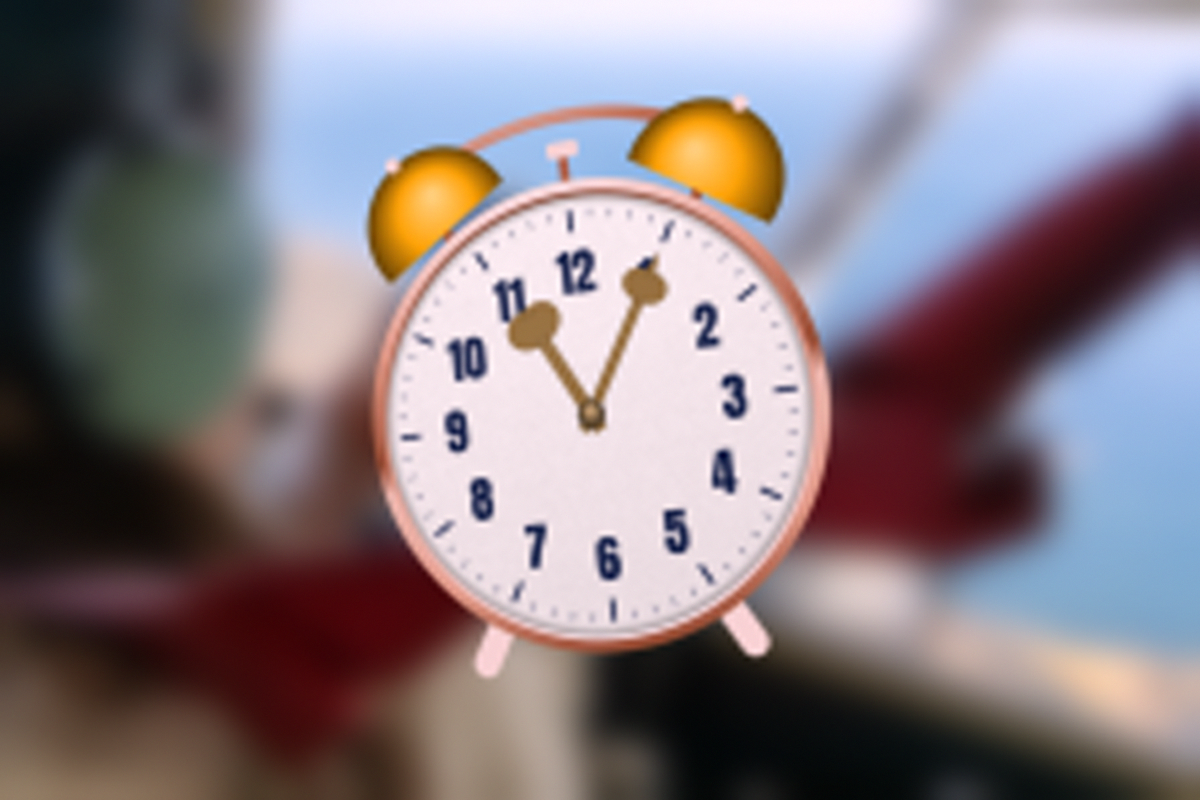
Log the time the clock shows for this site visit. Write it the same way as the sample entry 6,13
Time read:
11,05
